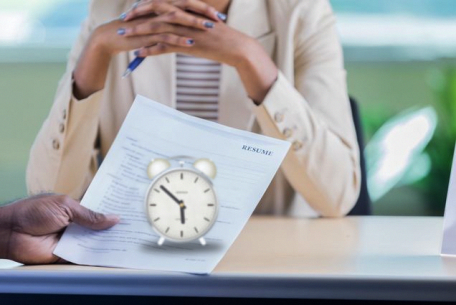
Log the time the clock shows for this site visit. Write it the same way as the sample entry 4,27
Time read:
5,52
